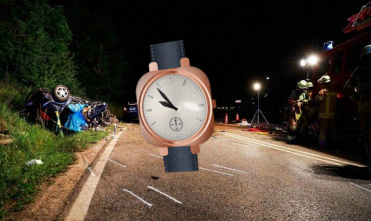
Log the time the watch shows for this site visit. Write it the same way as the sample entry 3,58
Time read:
9,54
